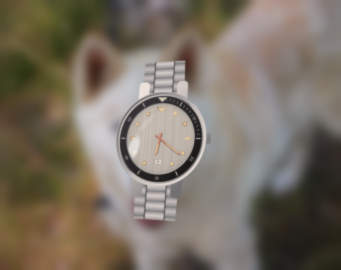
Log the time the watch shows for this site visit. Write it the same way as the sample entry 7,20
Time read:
6,21
